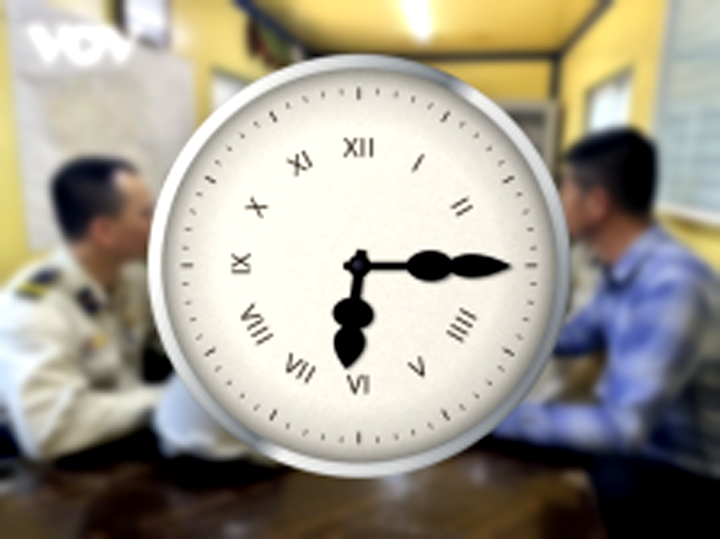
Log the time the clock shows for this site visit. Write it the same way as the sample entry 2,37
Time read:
6,15
